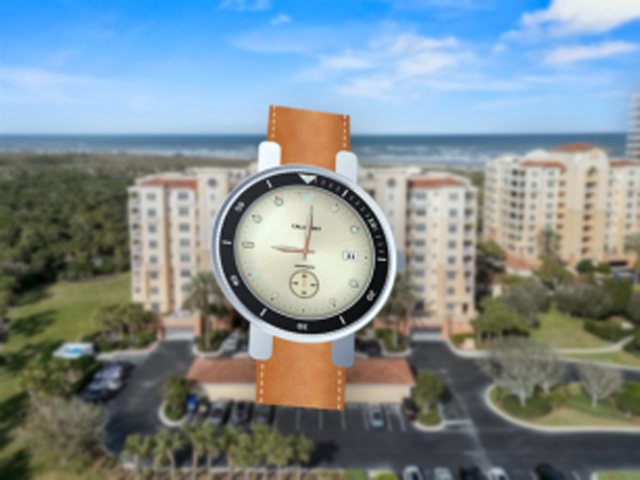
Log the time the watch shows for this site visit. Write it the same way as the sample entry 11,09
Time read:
9,01
